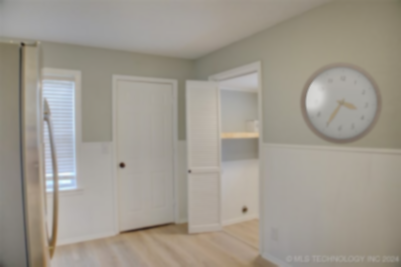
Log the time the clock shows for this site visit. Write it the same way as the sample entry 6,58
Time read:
3,35
